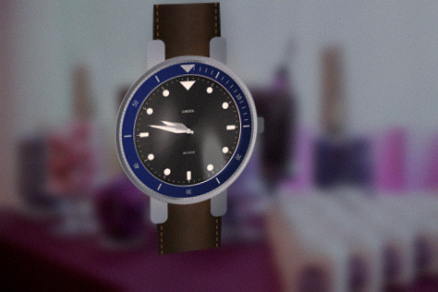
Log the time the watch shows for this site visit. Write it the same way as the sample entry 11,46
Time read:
9,47
